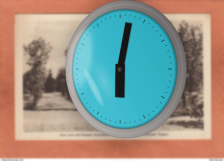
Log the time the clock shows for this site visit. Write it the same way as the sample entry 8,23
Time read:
6,02
